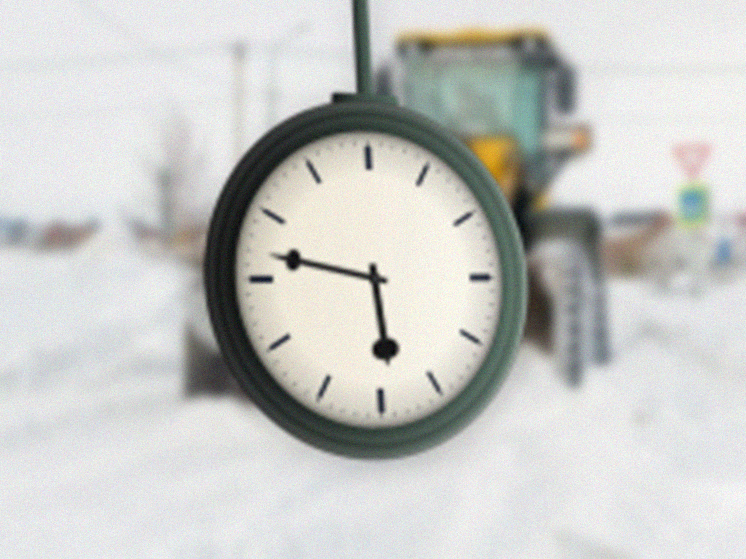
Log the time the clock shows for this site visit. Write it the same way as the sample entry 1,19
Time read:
5,47
